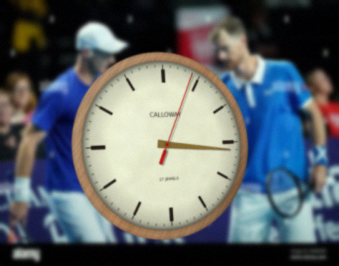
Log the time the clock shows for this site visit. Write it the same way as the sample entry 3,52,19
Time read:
3,16,04
